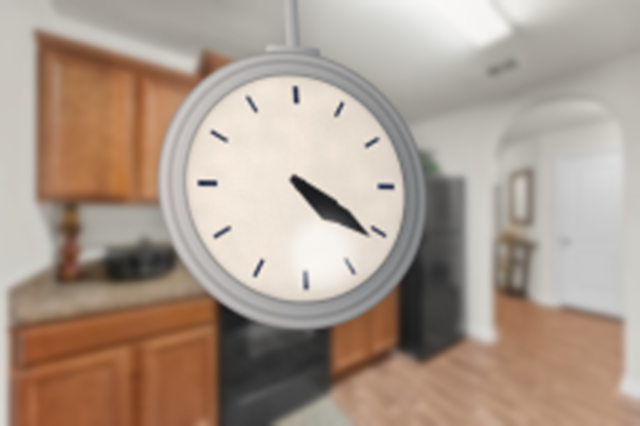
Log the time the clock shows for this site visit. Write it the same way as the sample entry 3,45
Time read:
4,21
